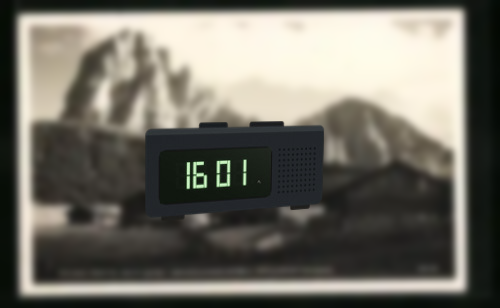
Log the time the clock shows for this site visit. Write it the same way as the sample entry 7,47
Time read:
16,01
